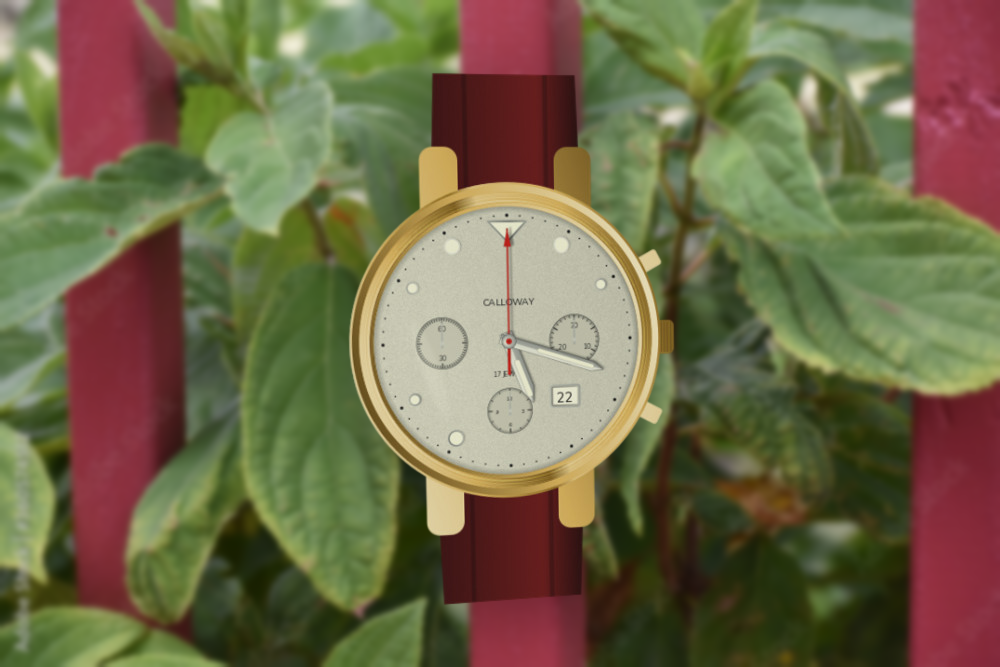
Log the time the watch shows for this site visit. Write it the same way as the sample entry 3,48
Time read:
5,18
